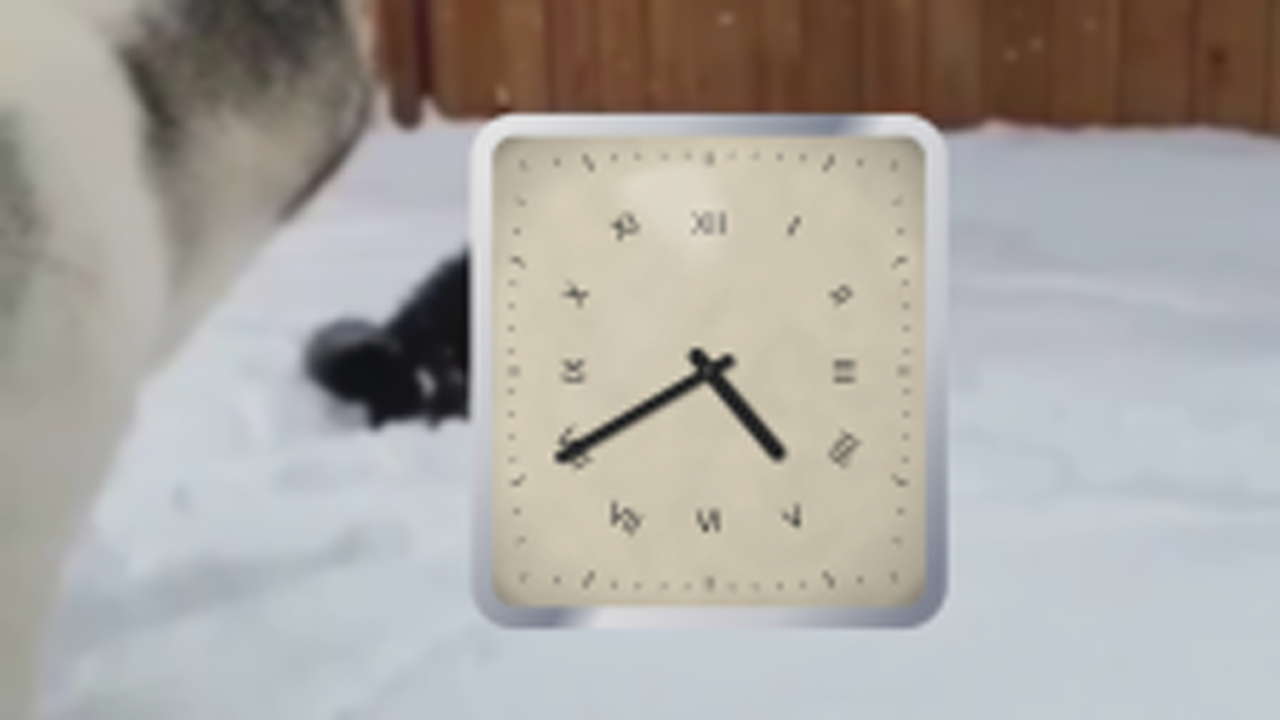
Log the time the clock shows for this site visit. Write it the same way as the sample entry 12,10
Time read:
4,40
